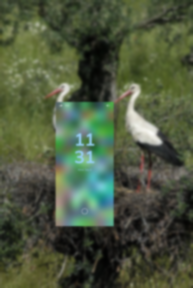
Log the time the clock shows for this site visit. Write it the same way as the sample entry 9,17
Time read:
11,31
